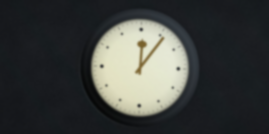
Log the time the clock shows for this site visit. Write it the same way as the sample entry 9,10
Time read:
12,06
